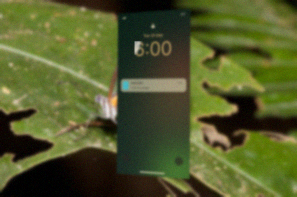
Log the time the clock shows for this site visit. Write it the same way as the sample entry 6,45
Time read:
6,00
